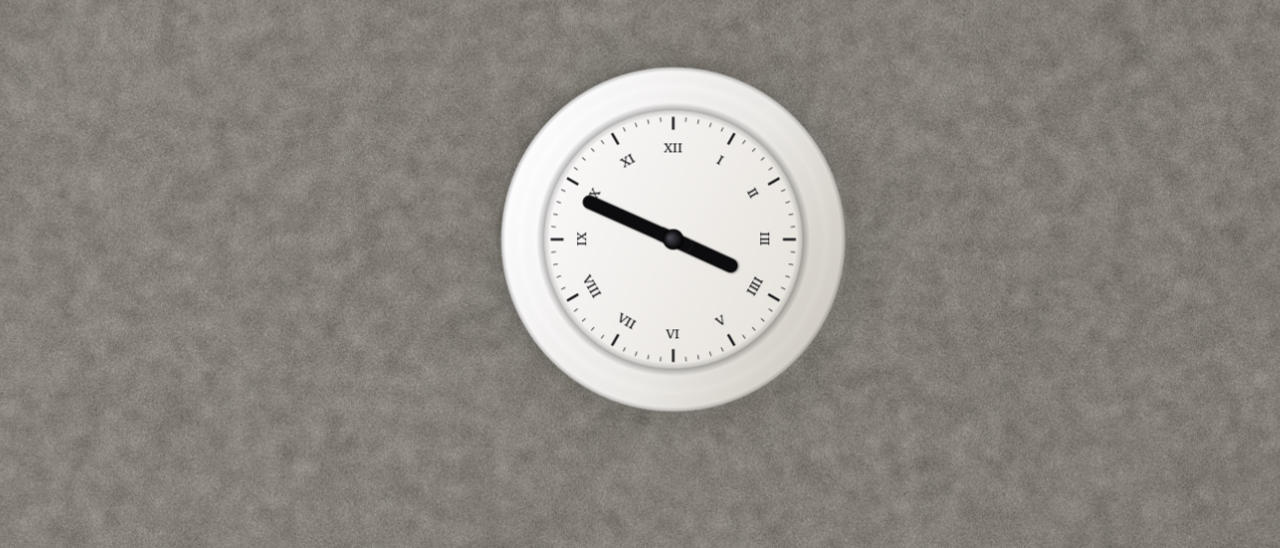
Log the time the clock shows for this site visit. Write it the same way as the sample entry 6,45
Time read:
3,49
